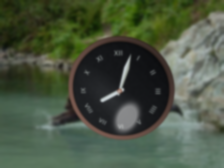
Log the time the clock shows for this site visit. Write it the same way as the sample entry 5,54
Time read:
8,03
